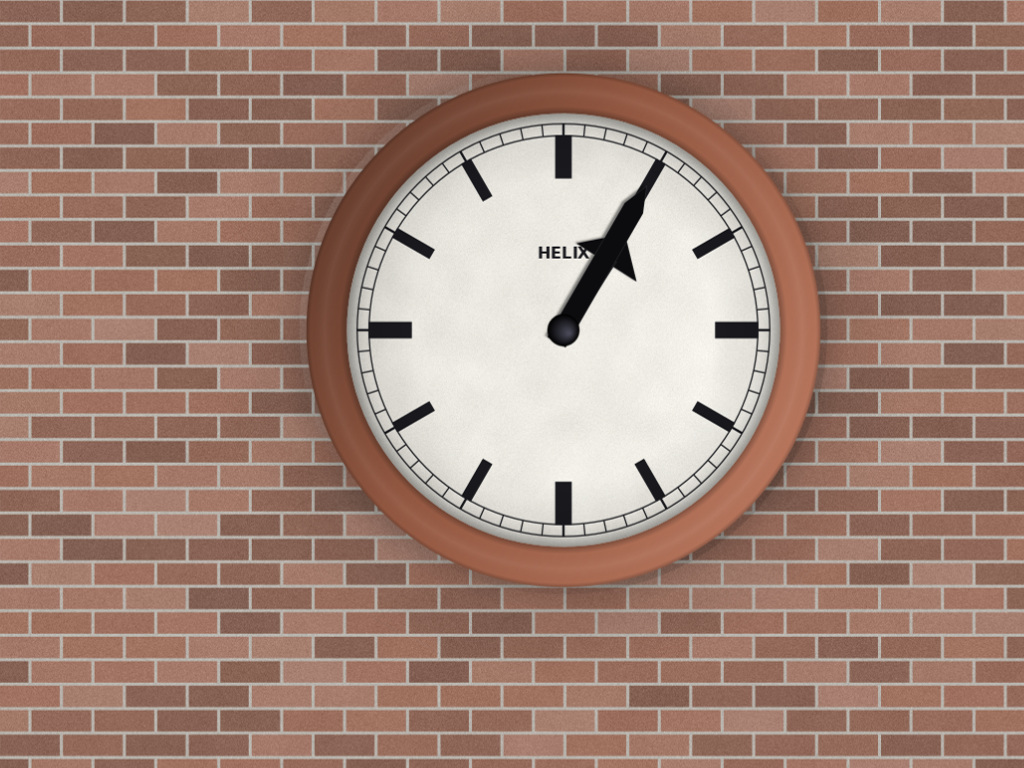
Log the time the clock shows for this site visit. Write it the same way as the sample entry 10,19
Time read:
1,05
